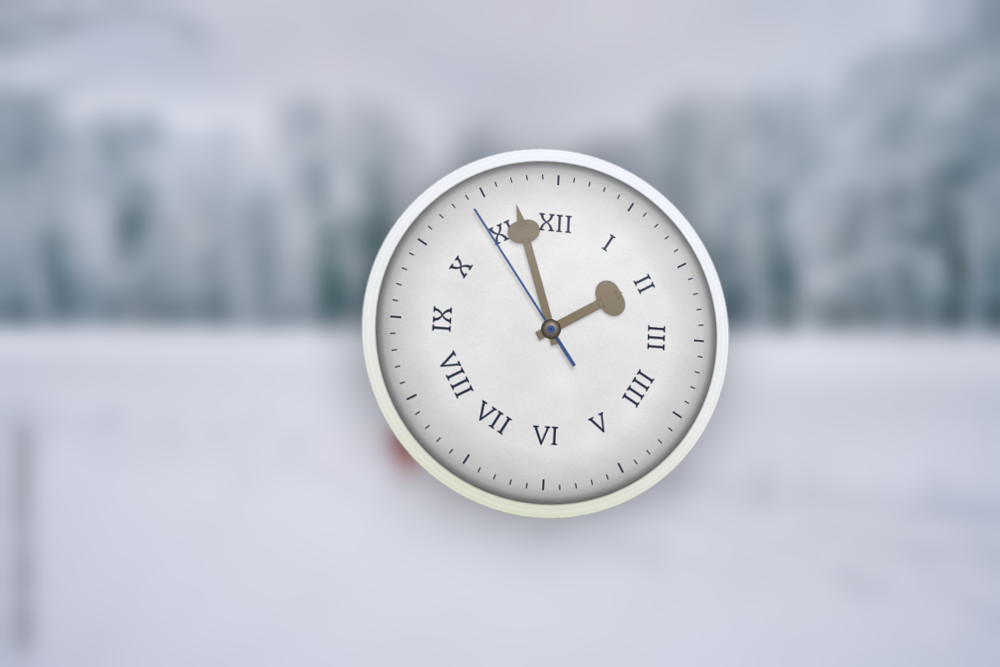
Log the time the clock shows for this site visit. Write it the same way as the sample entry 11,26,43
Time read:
1,56,54
